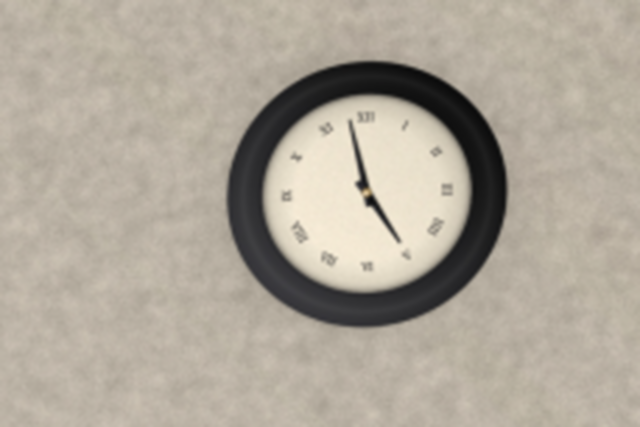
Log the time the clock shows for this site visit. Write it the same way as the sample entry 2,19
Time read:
4,58
